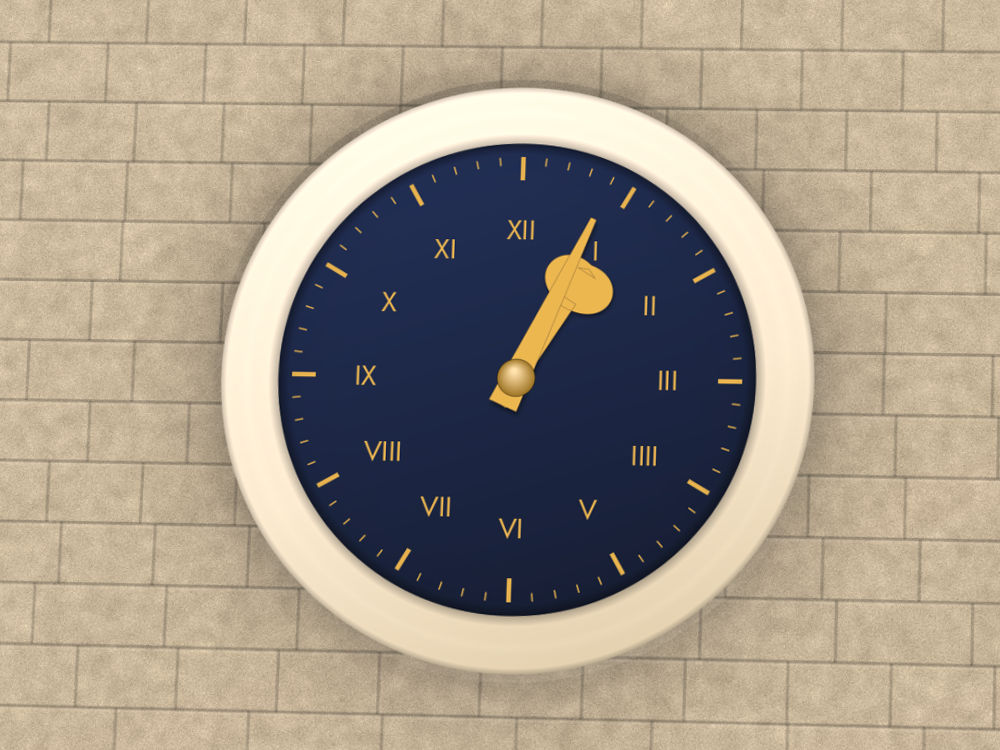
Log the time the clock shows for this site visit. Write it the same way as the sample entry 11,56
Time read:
1,04
